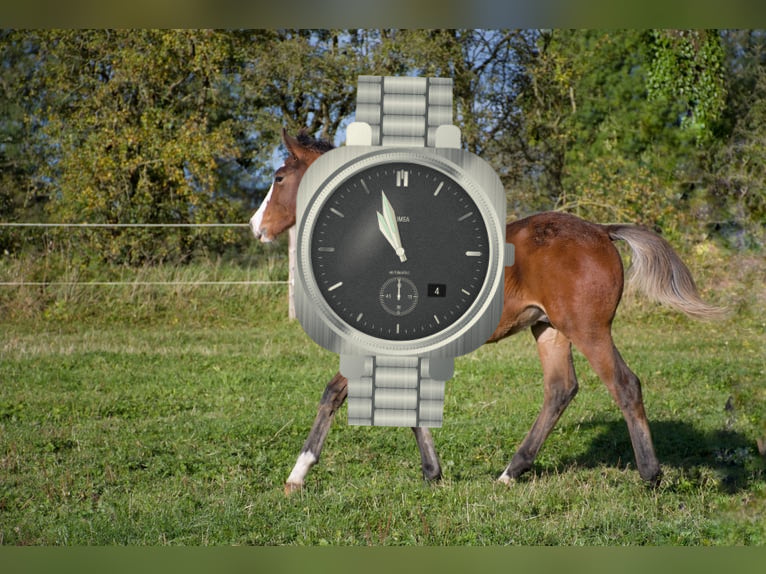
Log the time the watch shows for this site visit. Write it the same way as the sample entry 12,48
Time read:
10,57
